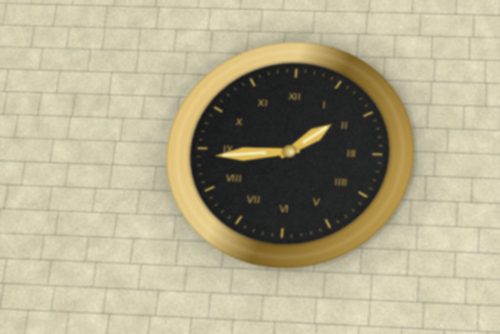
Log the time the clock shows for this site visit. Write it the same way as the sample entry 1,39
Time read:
1,44
